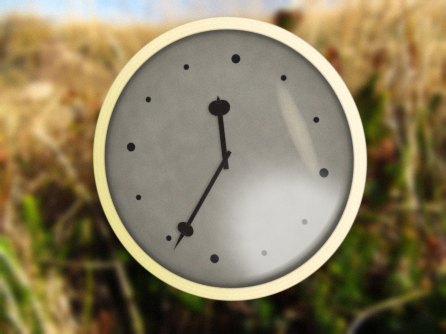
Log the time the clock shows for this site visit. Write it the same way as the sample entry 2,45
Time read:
11,34
